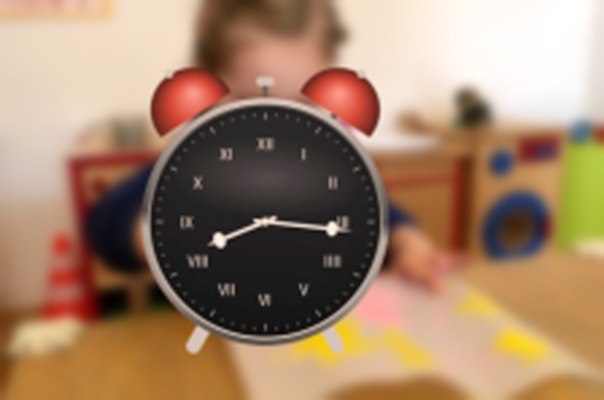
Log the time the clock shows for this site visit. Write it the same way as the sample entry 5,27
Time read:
8,16
